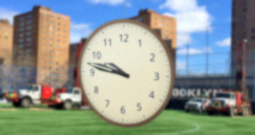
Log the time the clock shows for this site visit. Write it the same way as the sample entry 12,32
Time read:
9,47
